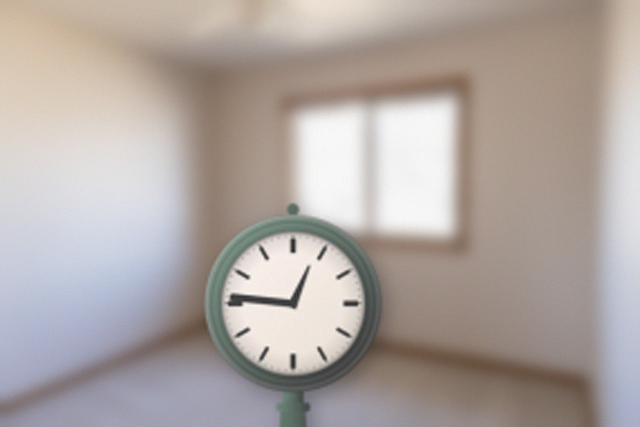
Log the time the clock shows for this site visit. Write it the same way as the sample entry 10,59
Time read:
12,46
